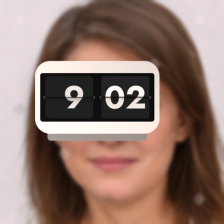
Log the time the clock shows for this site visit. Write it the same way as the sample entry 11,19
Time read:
9,02
